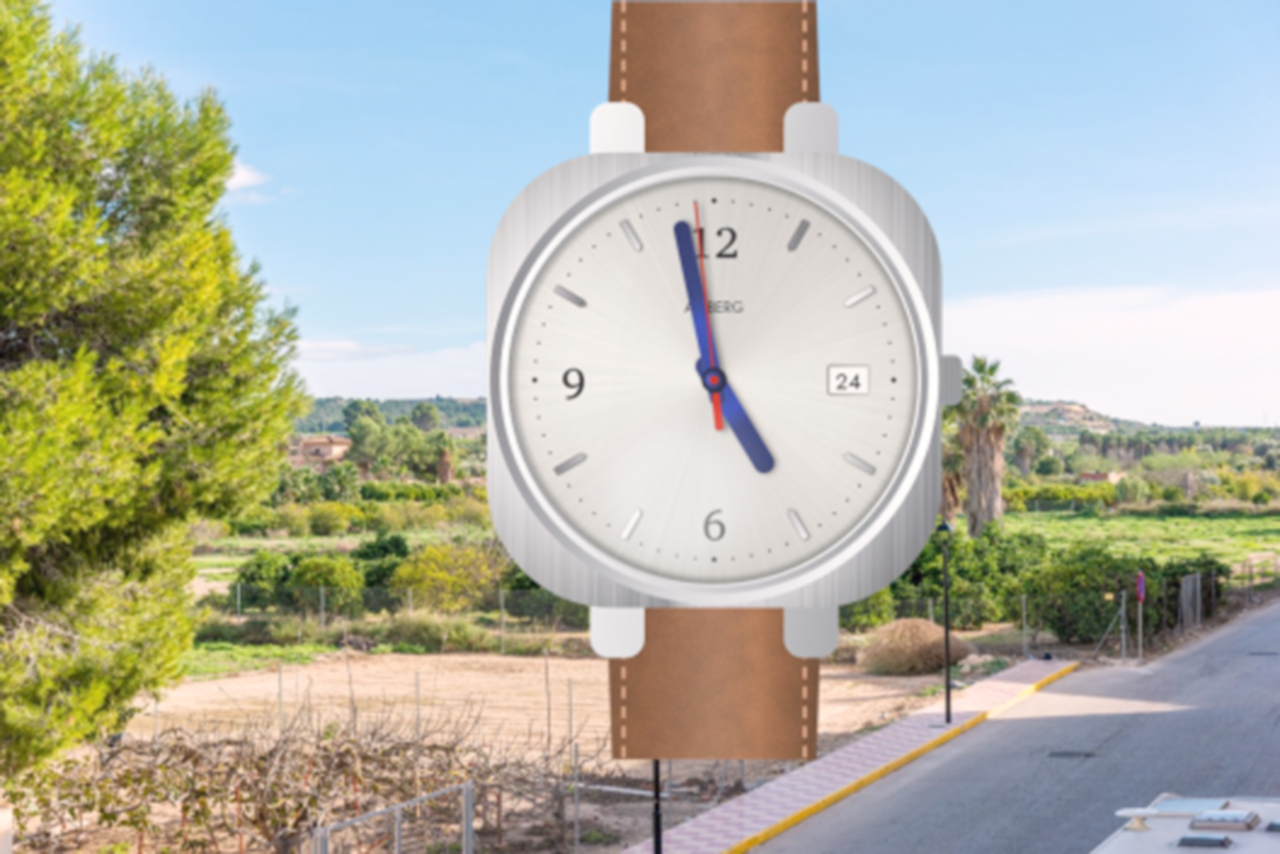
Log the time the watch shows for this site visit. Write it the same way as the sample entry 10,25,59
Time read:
4,57,59
